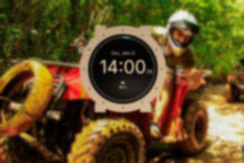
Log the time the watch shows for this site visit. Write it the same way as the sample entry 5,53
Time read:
14,00
